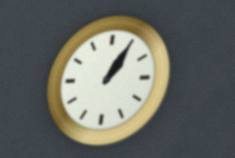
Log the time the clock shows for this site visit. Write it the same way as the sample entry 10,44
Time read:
1,05
